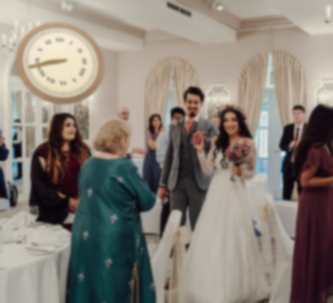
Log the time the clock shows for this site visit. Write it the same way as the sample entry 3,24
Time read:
8,43
